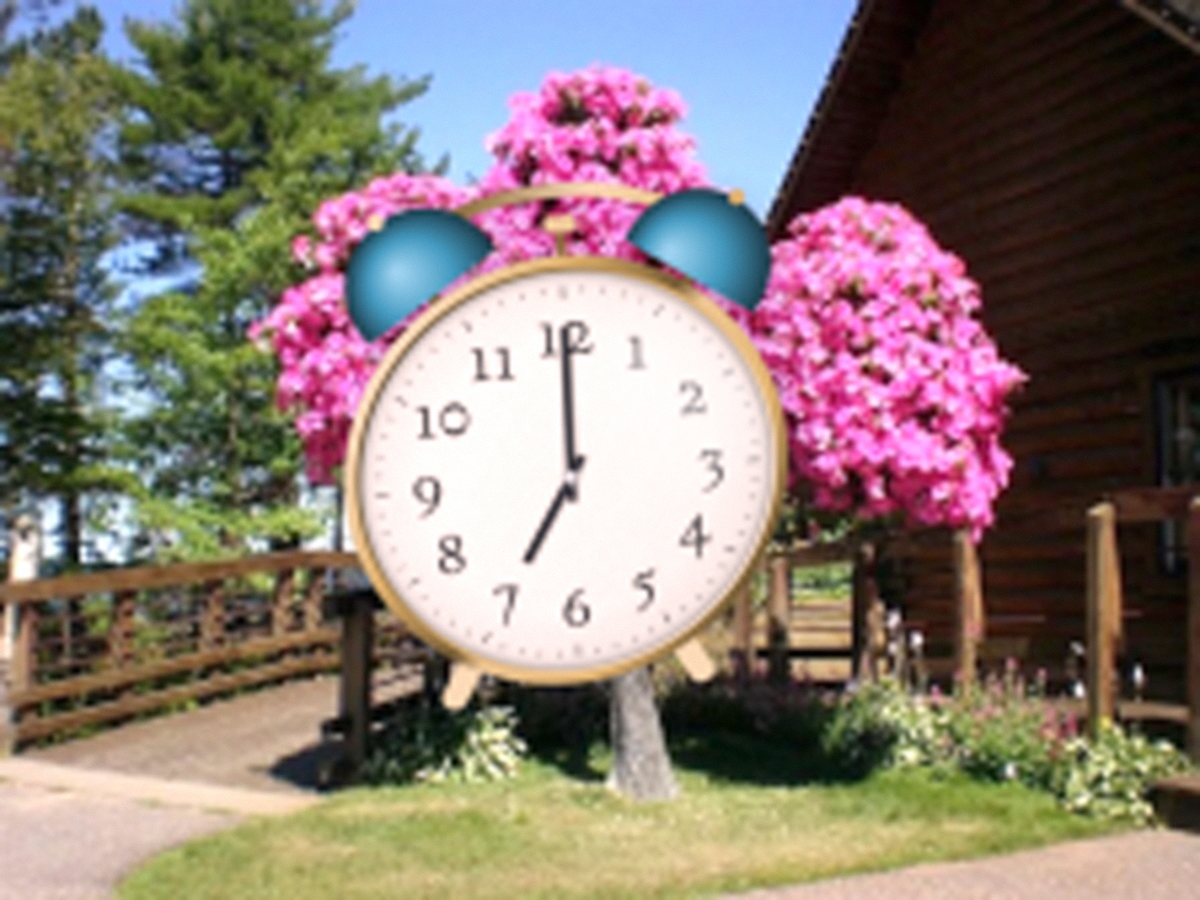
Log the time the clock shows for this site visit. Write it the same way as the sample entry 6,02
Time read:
7,00
